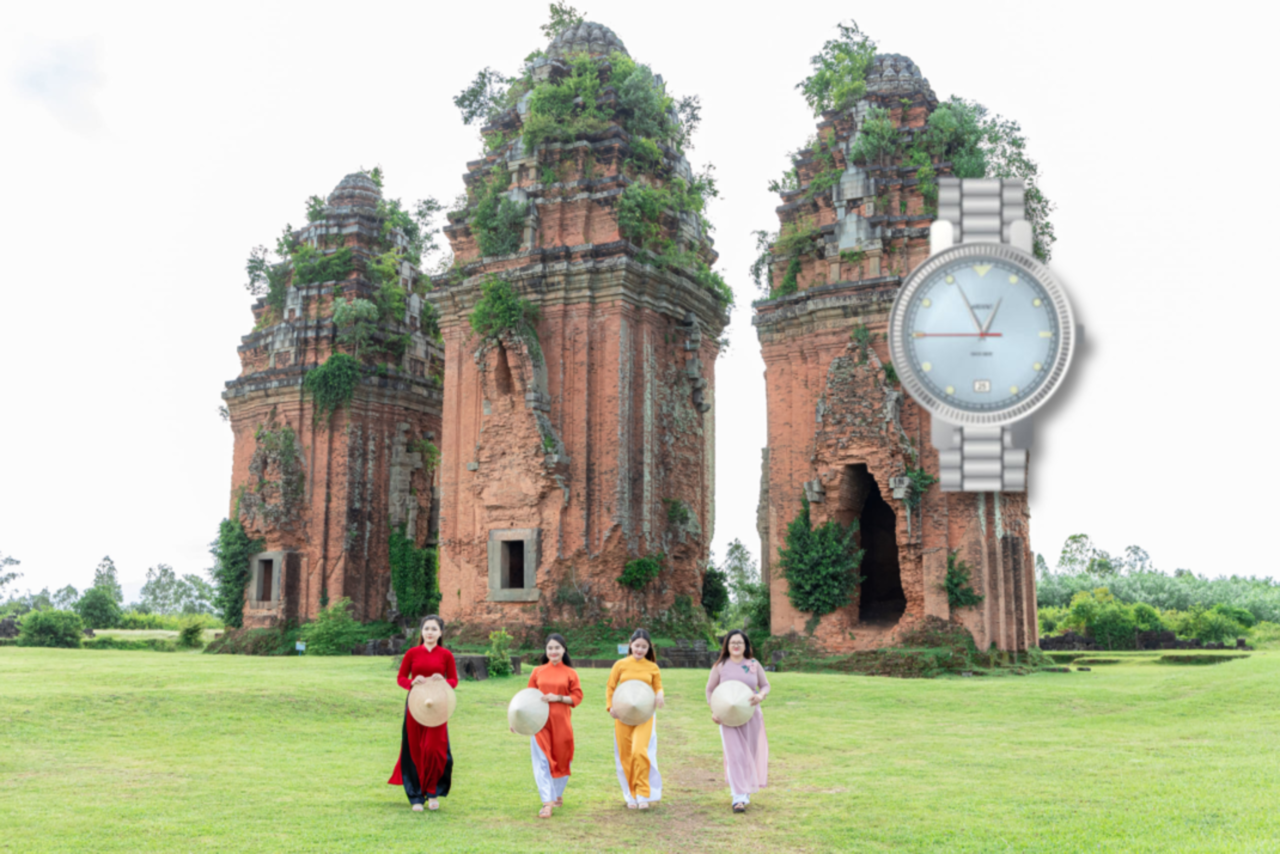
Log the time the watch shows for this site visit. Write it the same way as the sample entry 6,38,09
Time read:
12,55,45
